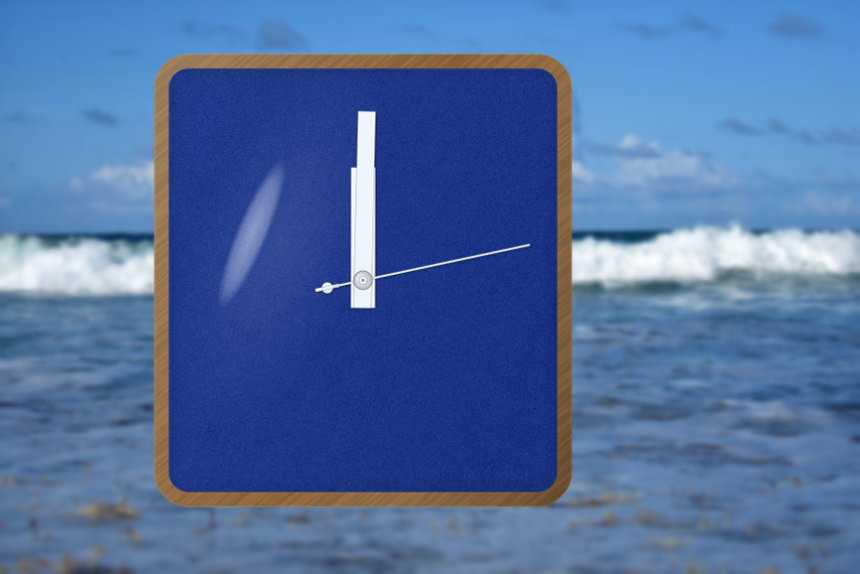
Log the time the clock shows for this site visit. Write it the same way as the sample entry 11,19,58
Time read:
12,00,13
